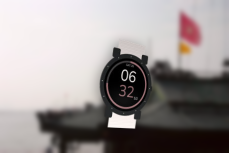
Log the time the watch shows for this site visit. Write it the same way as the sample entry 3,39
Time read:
6,32
